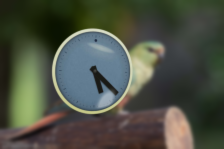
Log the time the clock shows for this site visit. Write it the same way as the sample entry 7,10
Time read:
5,22
